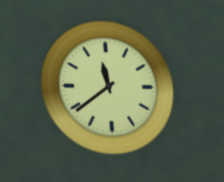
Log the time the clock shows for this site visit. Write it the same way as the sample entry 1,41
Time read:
11,39
